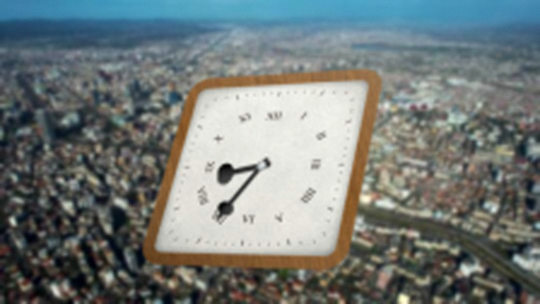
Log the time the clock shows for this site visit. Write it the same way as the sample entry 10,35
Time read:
8,35
